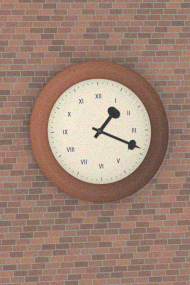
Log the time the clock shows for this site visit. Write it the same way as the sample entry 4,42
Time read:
1,19
